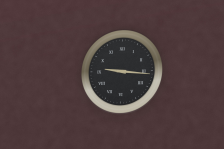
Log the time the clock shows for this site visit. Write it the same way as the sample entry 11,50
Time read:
9,16
